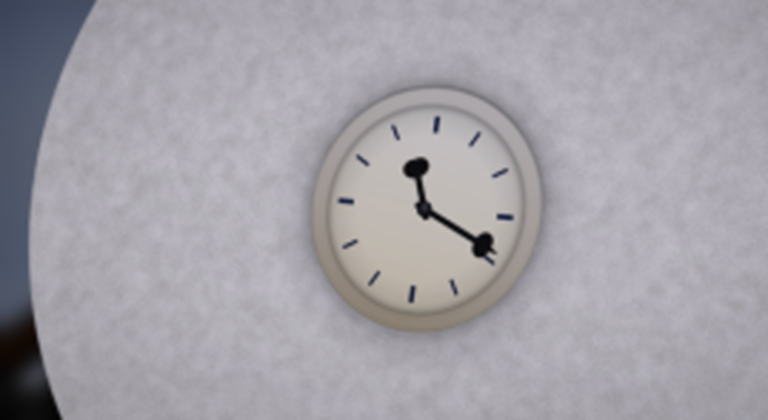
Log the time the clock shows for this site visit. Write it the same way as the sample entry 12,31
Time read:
11,19
